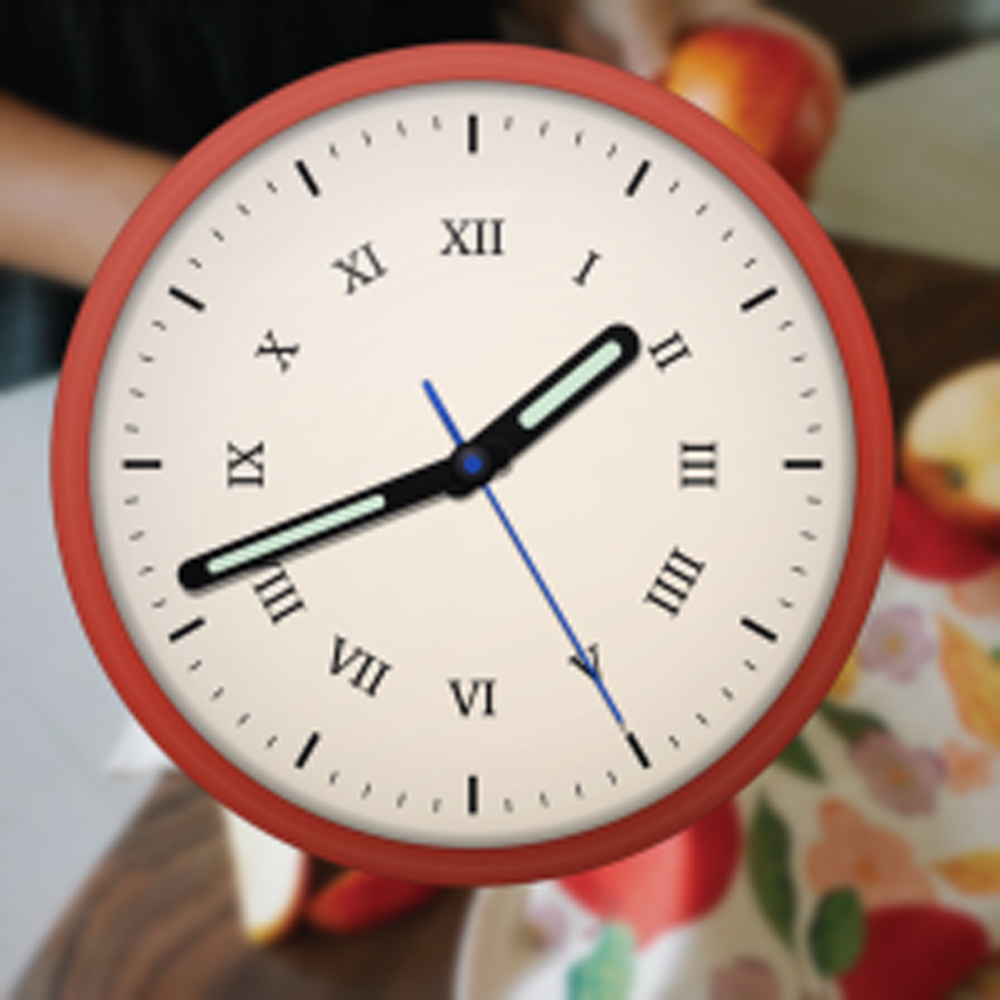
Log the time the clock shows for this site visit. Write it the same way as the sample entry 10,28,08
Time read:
1,41,25
